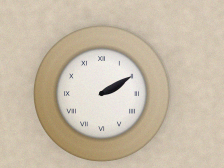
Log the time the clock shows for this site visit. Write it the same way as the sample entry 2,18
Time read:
2,10
